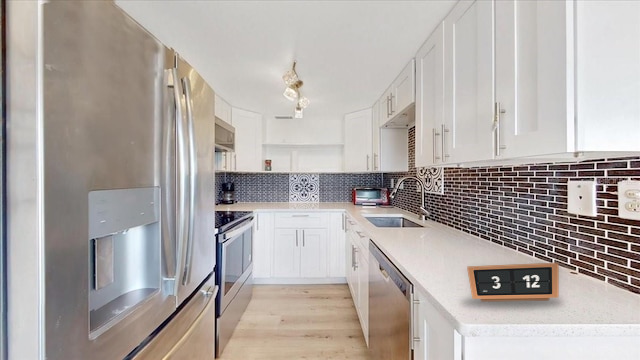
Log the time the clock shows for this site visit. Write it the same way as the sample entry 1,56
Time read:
3,12
